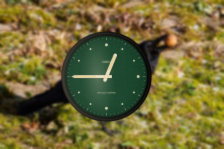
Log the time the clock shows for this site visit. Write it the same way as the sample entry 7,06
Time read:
12,45
